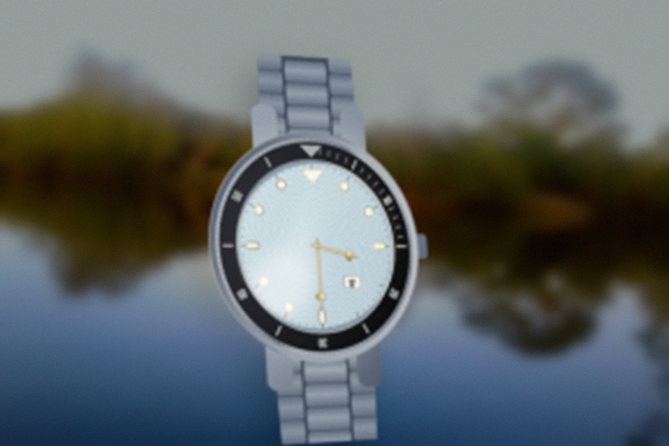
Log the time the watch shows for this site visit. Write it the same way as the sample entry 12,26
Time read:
3,30
